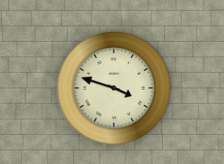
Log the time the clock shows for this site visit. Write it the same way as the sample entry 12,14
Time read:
3,48
